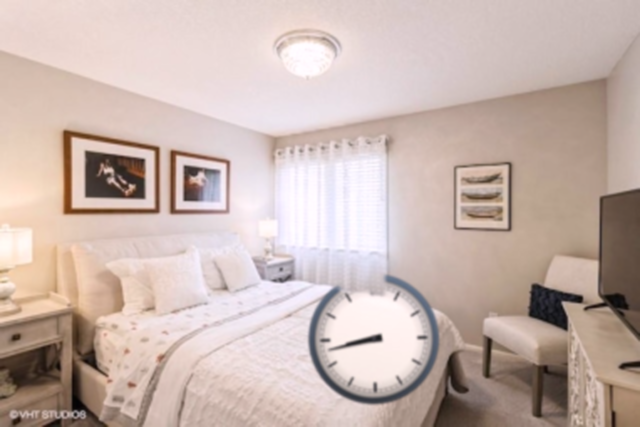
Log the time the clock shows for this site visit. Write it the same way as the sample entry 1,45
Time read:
8,43
